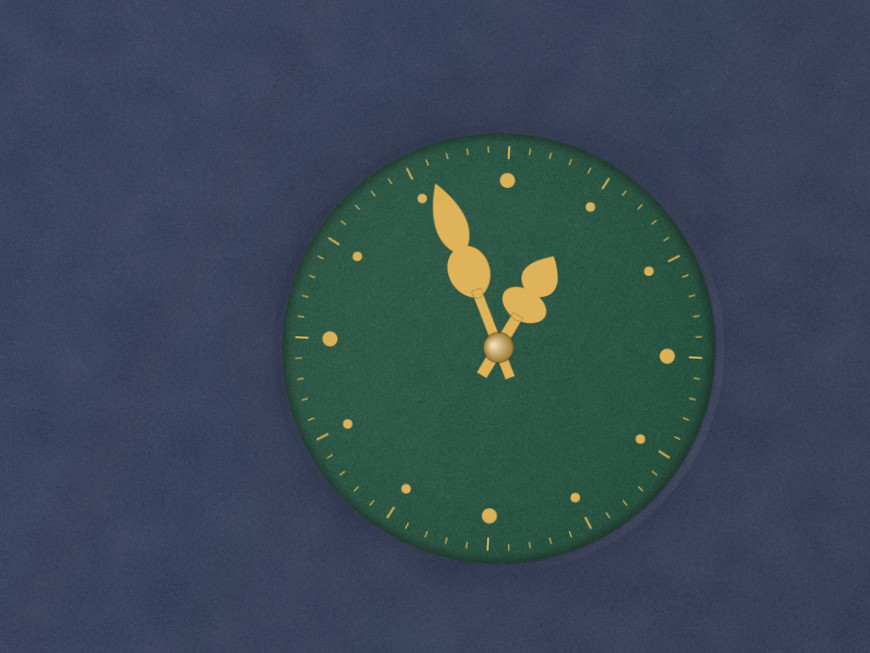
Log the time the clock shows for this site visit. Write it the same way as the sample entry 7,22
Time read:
12,56
